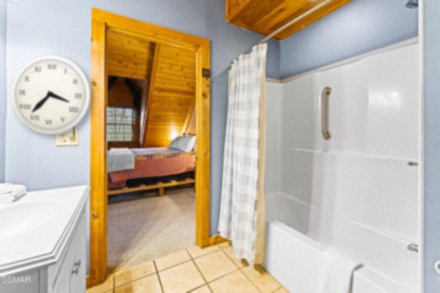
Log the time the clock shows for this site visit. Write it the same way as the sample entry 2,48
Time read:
3,37
